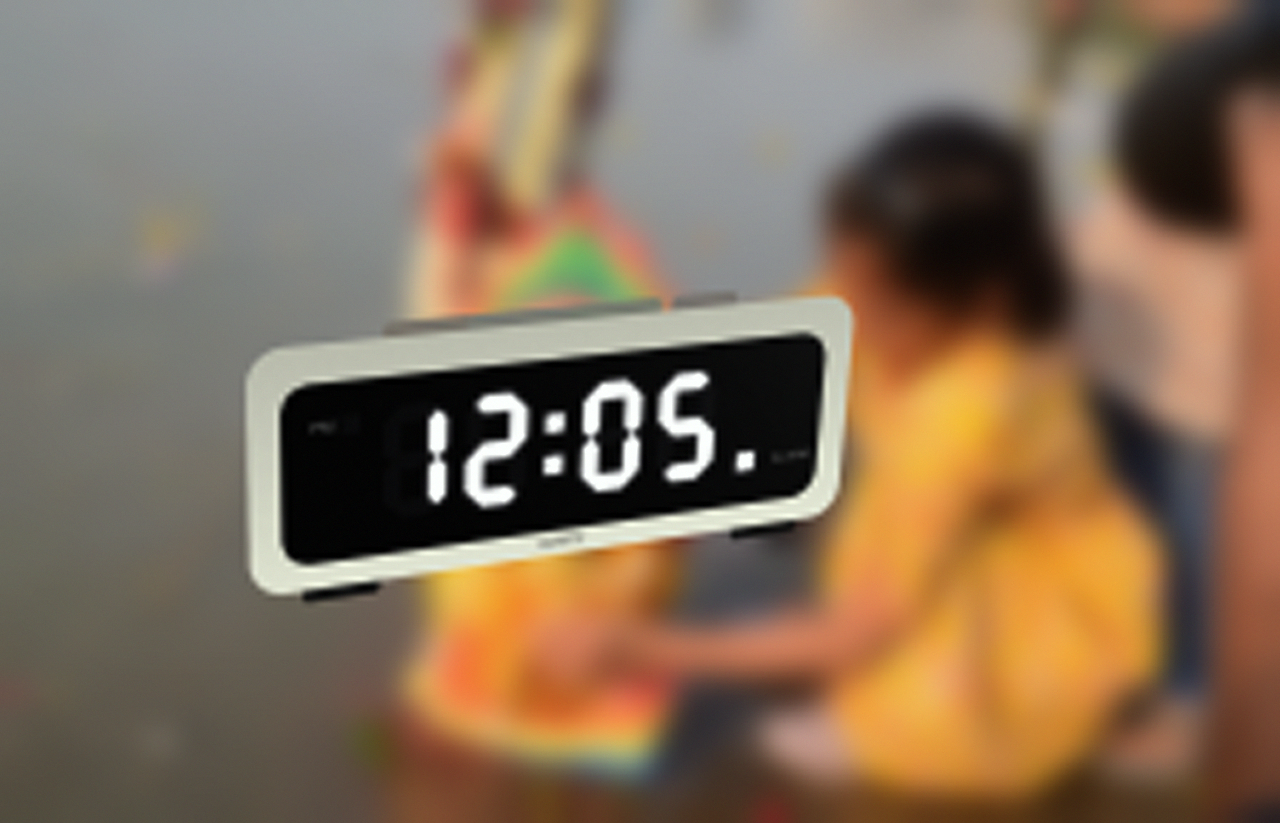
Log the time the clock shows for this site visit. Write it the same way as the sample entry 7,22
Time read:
12,05
